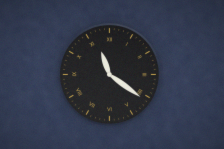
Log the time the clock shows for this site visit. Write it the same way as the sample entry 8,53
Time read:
11,21
